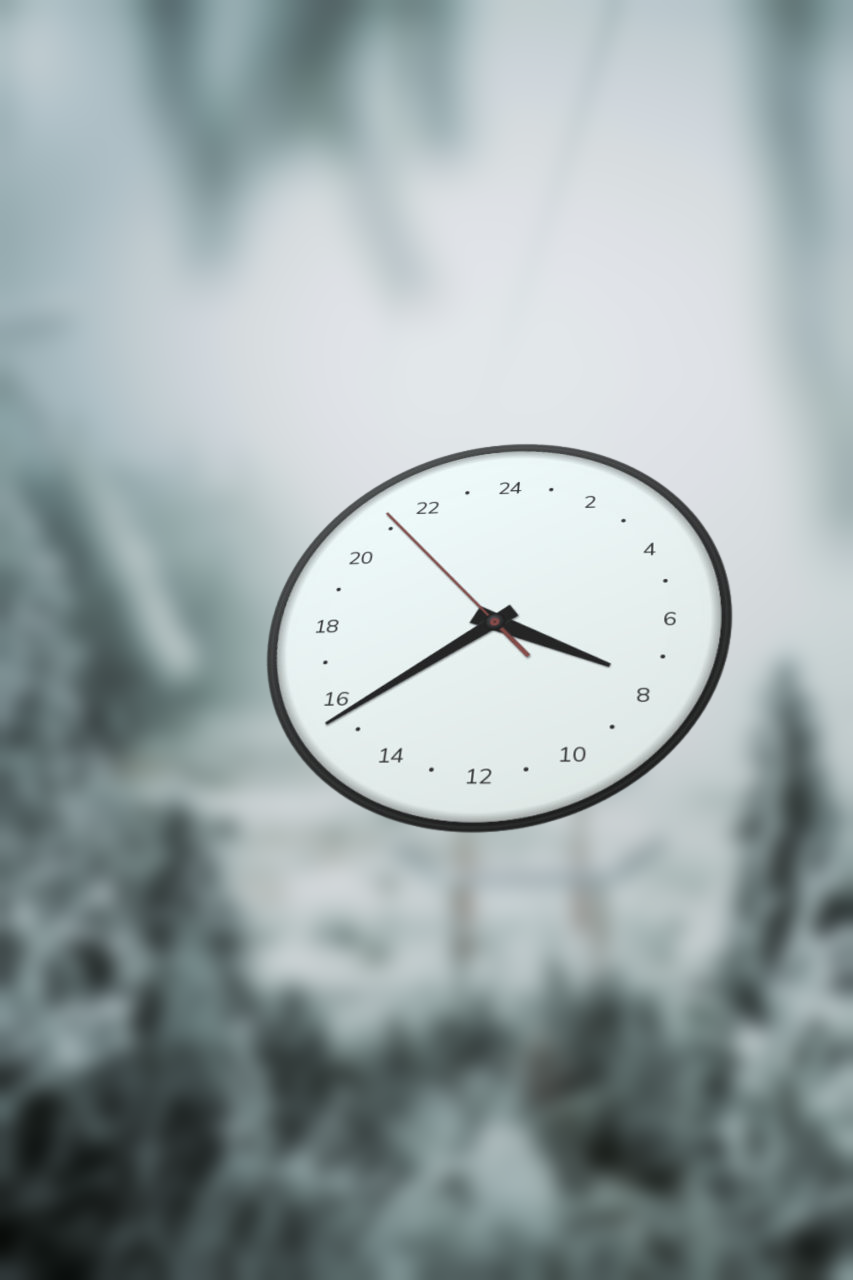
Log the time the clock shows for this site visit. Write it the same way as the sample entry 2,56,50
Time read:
7,38,53
